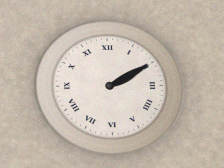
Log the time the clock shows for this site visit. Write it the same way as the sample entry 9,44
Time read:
2,10
